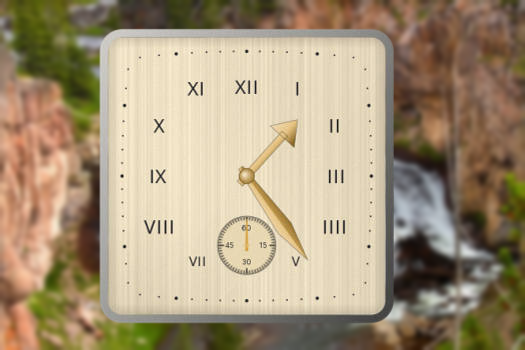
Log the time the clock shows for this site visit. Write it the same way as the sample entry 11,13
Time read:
1,24
